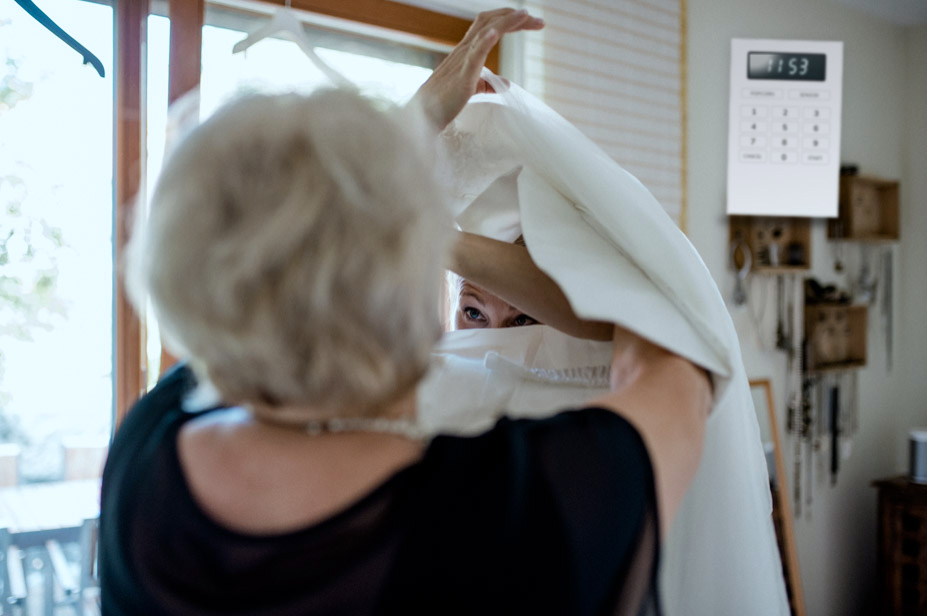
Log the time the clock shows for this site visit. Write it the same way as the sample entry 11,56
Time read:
11,53
